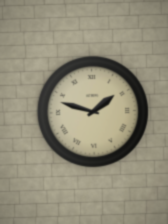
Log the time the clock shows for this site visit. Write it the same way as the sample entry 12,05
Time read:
1,48
